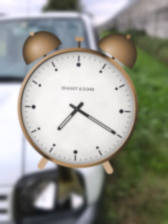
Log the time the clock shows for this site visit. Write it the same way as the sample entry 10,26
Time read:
7,20
